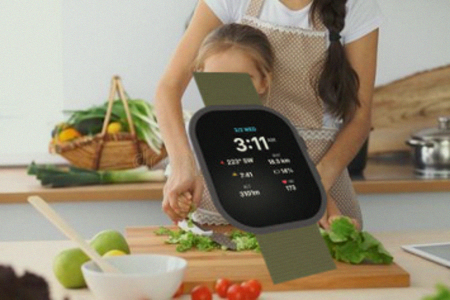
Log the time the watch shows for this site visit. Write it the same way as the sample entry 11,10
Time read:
3,11
